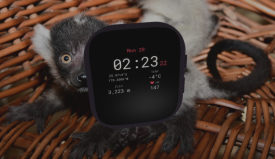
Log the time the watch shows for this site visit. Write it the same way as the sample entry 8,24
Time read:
2,23
